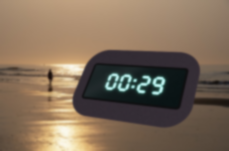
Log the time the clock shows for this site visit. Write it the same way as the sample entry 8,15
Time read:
0,29
